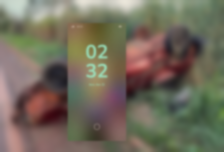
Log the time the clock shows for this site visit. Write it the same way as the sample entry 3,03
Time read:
2,32
